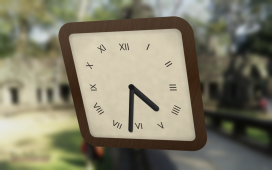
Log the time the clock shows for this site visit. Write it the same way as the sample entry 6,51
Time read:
4,32
